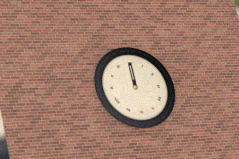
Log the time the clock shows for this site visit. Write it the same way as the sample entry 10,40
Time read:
12,00
